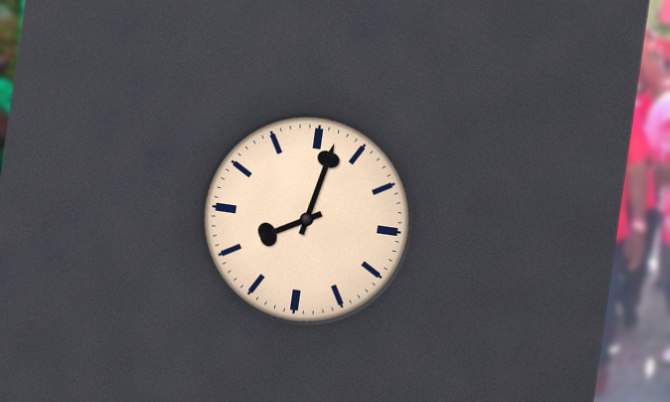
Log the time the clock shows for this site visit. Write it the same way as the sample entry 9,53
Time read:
8,02
